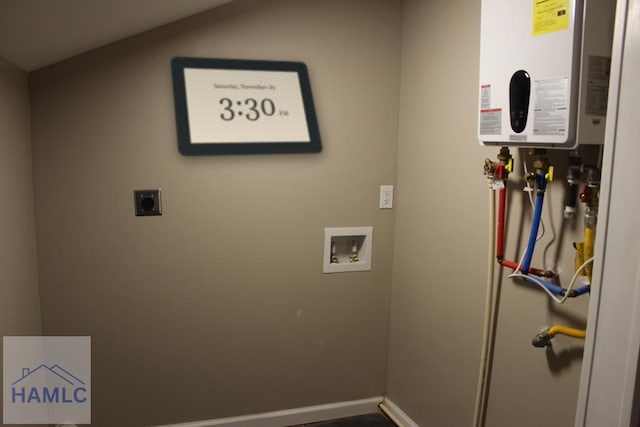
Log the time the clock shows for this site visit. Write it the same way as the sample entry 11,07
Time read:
3,30
